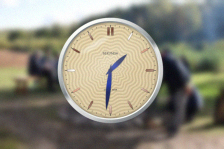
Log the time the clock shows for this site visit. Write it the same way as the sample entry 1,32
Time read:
1,31
